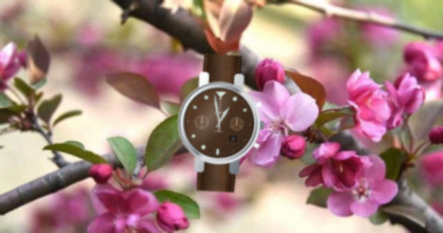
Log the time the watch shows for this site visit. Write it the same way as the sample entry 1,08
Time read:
12,58
